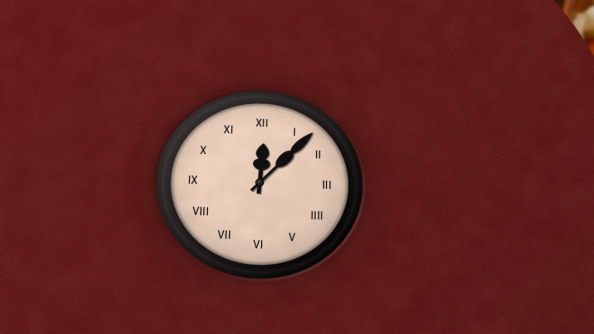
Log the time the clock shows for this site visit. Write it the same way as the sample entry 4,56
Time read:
12,07
